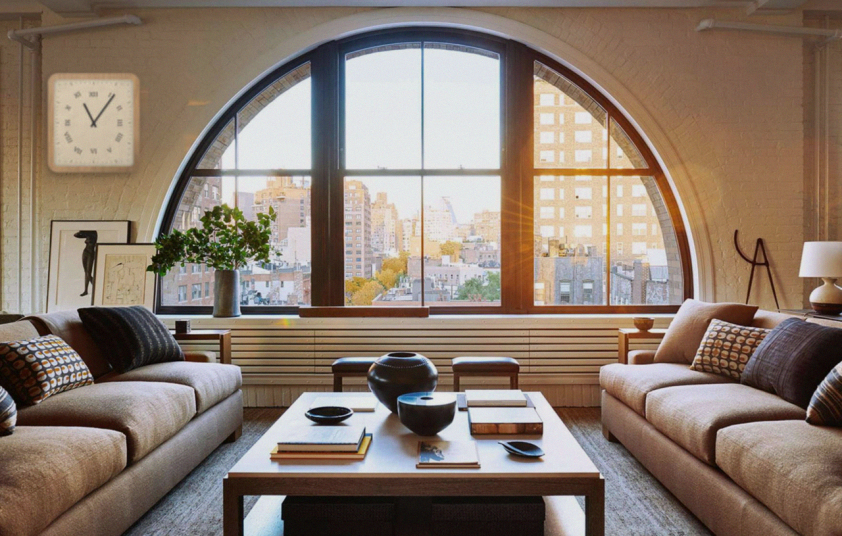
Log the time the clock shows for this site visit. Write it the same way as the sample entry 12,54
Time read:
11,06
